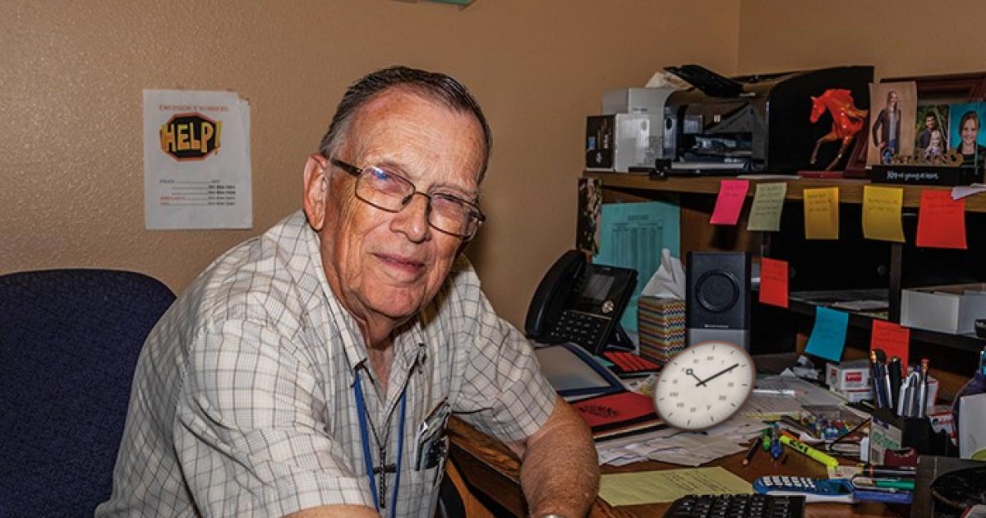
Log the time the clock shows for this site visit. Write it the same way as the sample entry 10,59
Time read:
10,09
